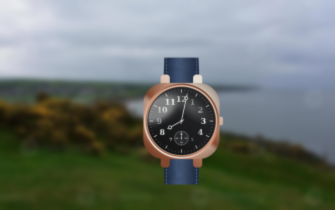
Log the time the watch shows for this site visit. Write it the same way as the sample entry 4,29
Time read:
8,02
